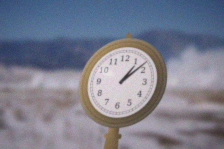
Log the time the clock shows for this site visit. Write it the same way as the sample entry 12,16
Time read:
1,08
